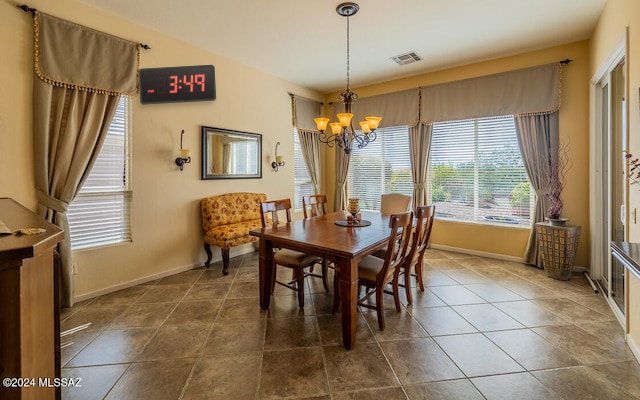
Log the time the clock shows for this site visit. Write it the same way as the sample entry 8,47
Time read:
3,49
